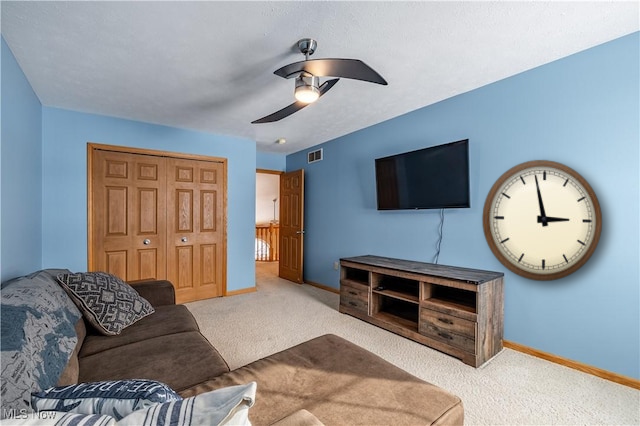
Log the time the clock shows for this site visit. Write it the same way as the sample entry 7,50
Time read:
2,58
